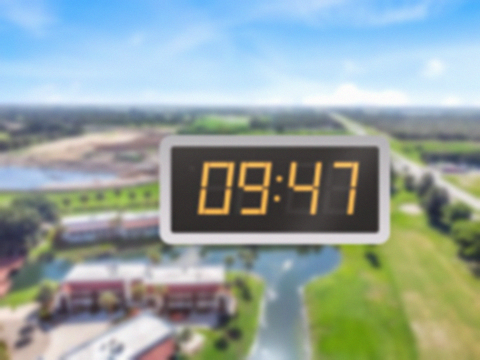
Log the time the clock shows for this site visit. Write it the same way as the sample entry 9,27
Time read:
9,47
